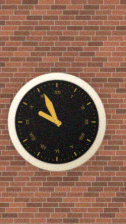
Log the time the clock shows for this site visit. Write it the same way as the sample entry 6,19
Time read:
9,56
